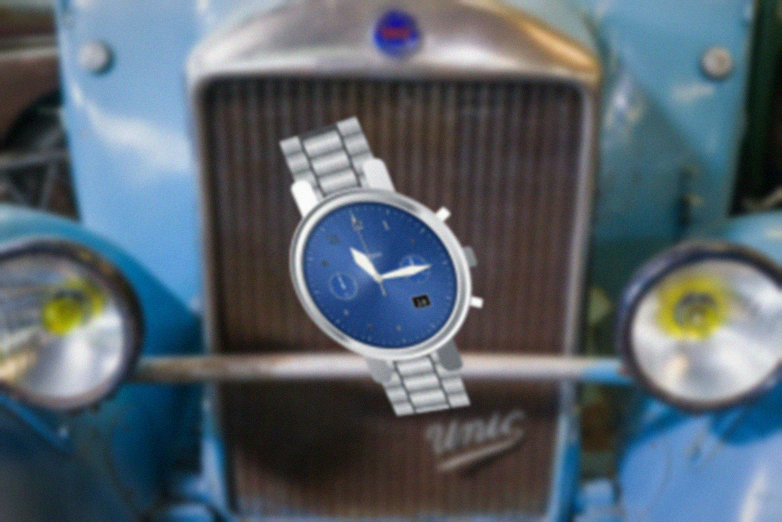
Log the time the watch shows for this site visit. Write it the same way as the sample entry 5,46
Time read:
11,15
